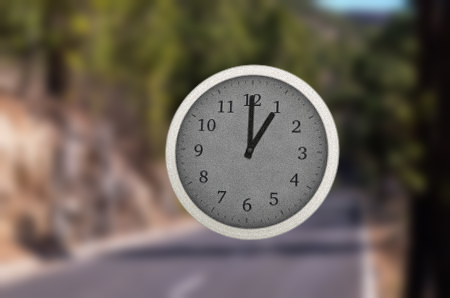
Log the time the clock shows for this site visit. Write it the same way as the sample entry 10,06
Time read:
1,00
